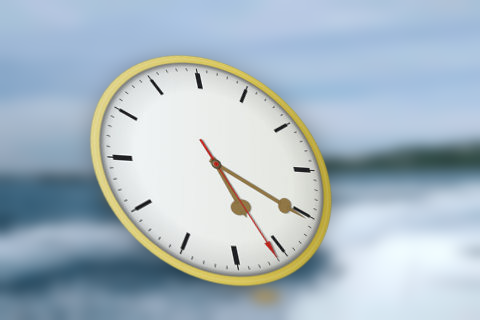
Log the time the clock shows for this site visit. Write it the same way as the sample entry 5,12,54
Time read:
5,20,26
